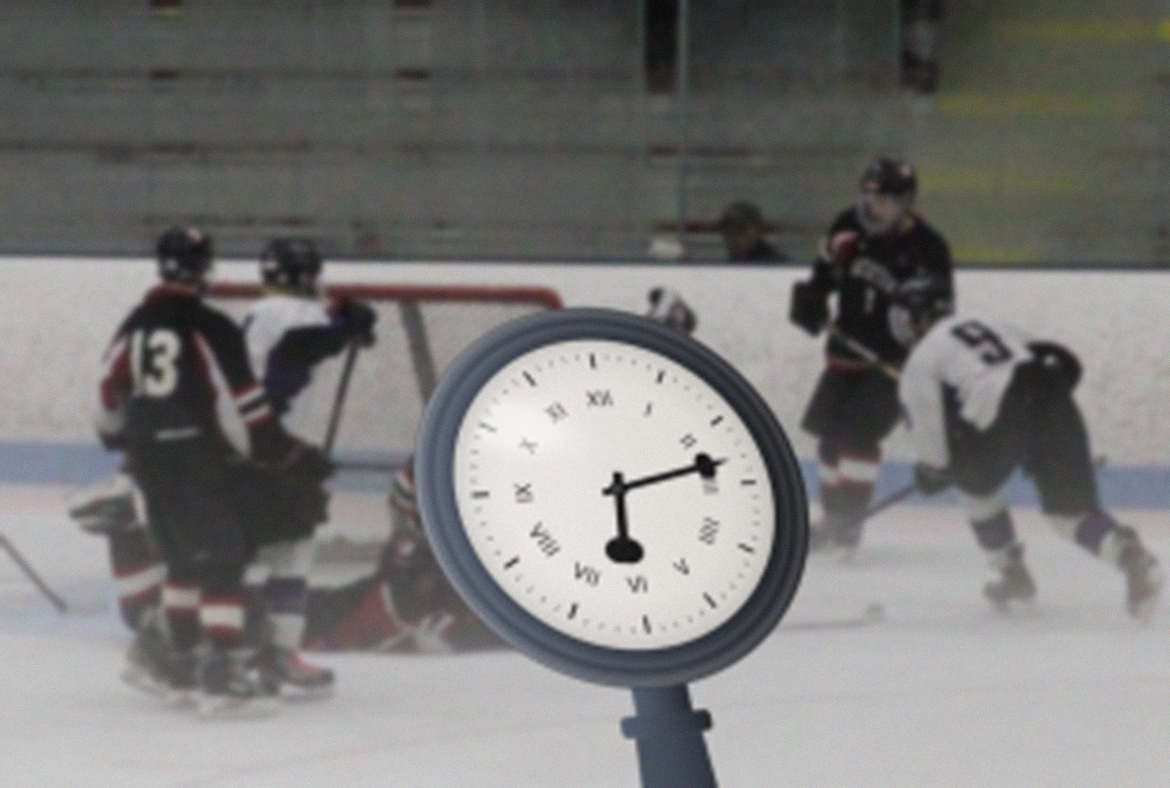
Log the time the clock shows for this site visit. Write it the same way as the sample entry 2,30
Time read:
6,13
